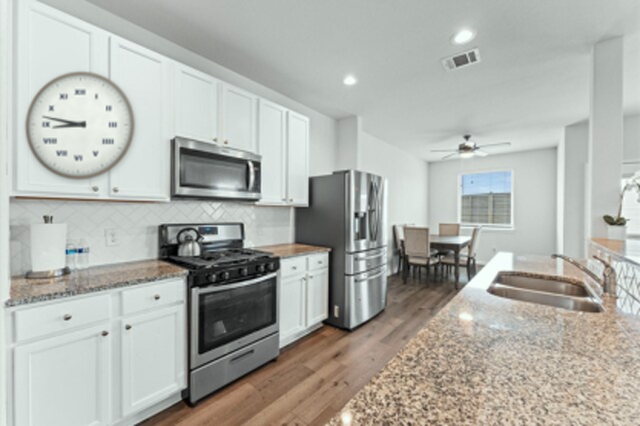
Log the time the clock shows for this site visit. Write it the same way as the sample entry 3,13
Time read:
8,47
